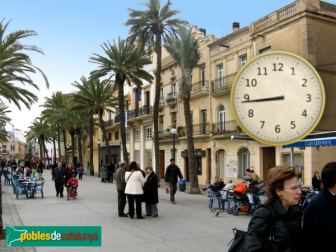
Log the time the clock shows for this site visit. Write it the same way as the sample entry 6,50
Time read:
8,44
